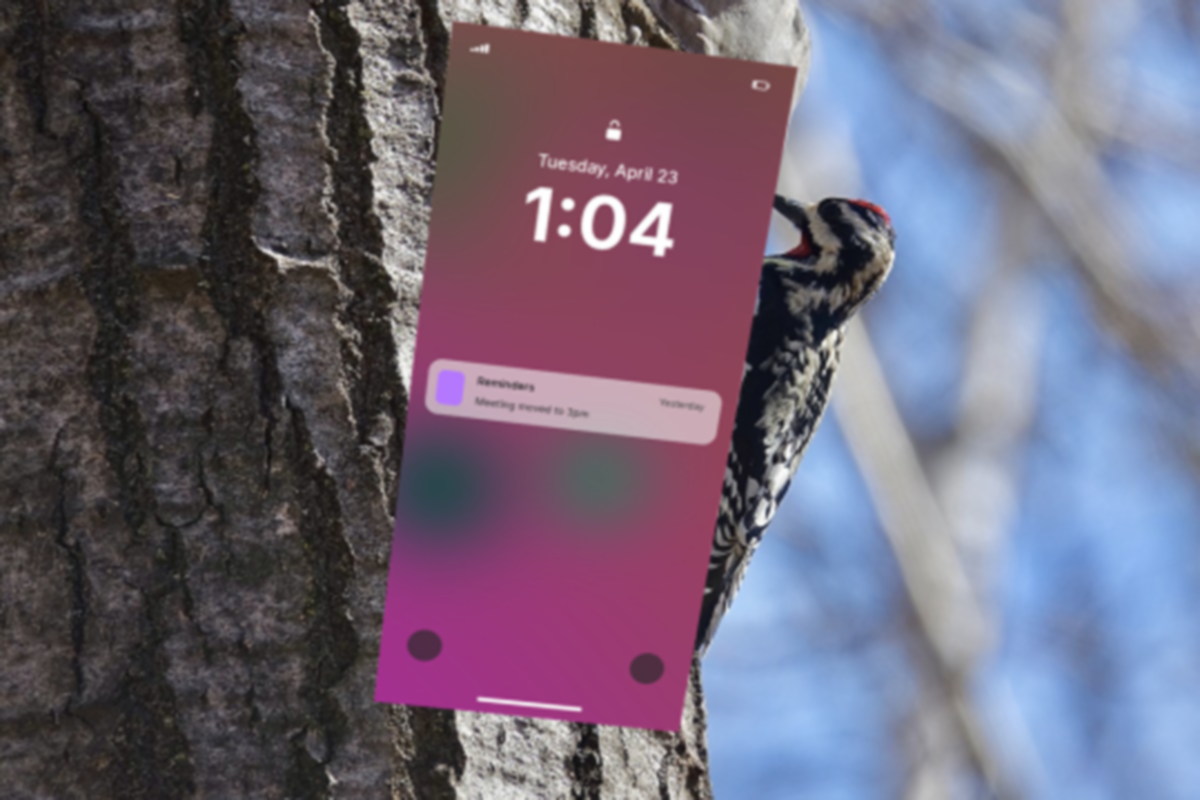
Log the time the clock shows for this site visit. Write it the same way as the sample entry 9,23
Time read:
1,04
